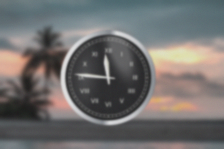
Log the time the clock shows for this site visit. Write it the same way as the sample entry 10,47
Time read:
11,46
